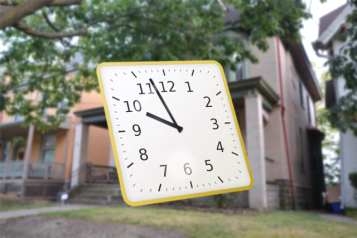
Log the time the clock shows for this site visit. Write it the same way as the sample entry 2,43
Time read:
9,57
